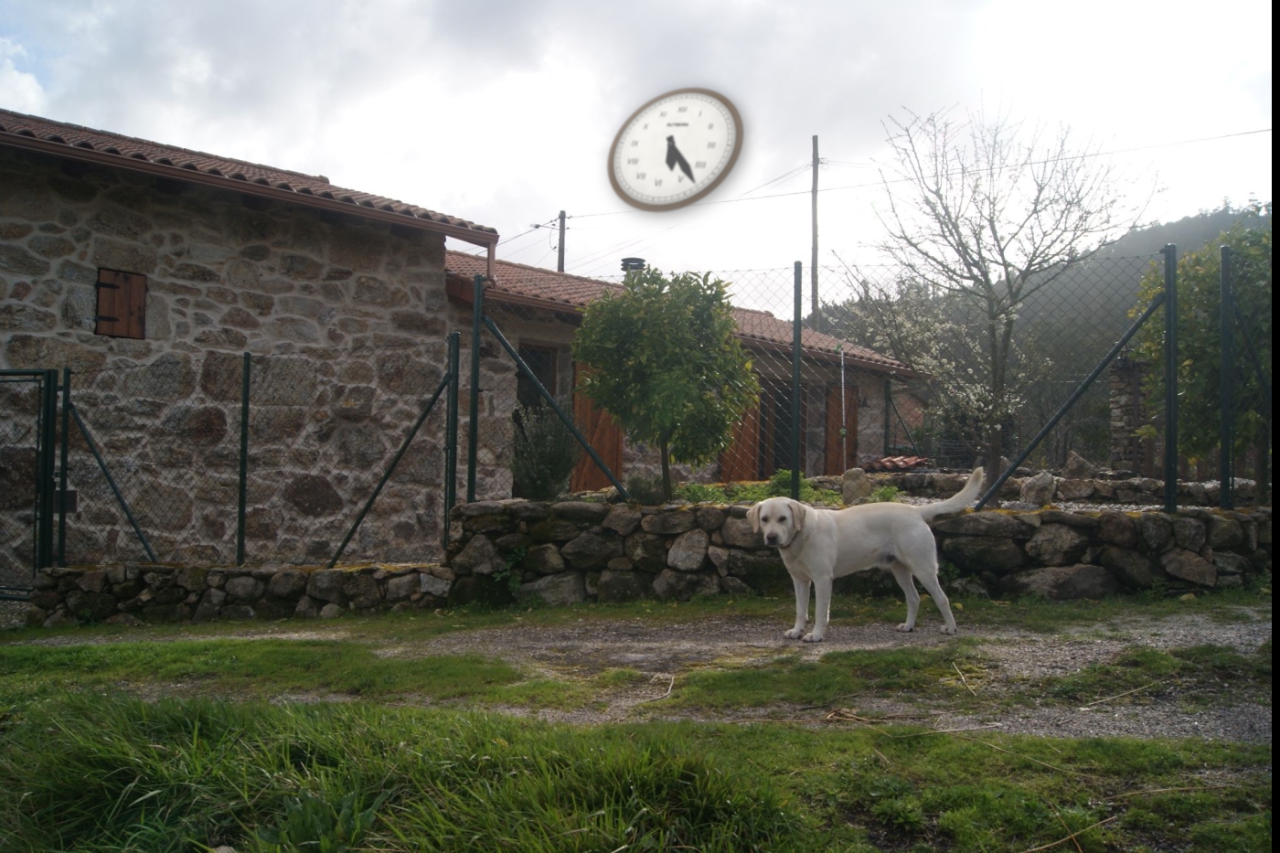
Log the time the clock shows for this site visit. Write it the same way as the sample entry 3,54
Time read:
5,23
